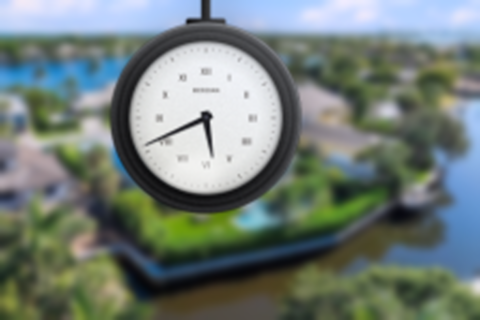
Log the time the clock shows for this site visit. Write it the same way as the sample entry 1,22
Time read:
5,41
